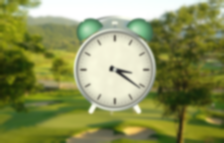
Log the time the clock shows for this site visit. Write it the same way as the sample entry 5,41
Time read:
3,21
